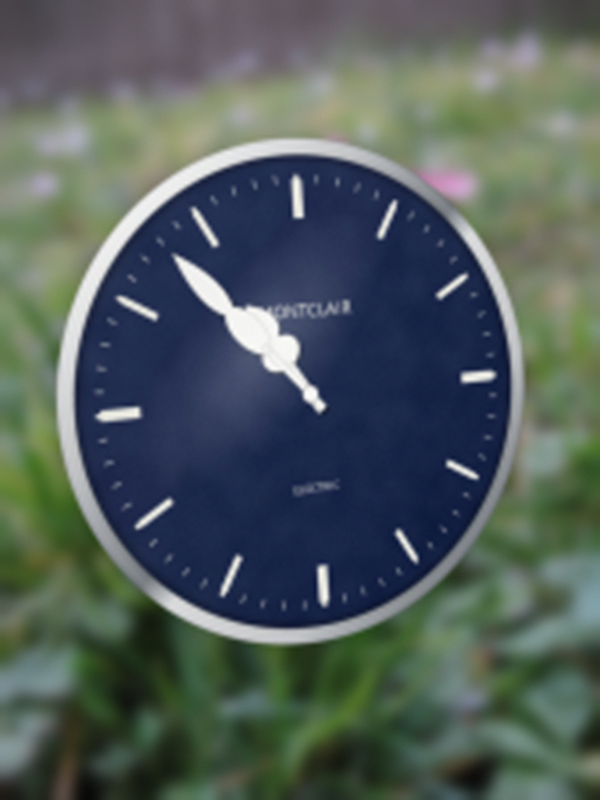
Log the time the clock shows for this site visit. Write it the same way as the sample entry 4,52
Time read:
10,53
